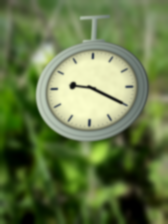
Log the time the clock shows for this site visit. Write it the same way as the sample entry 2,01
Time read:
9,20
